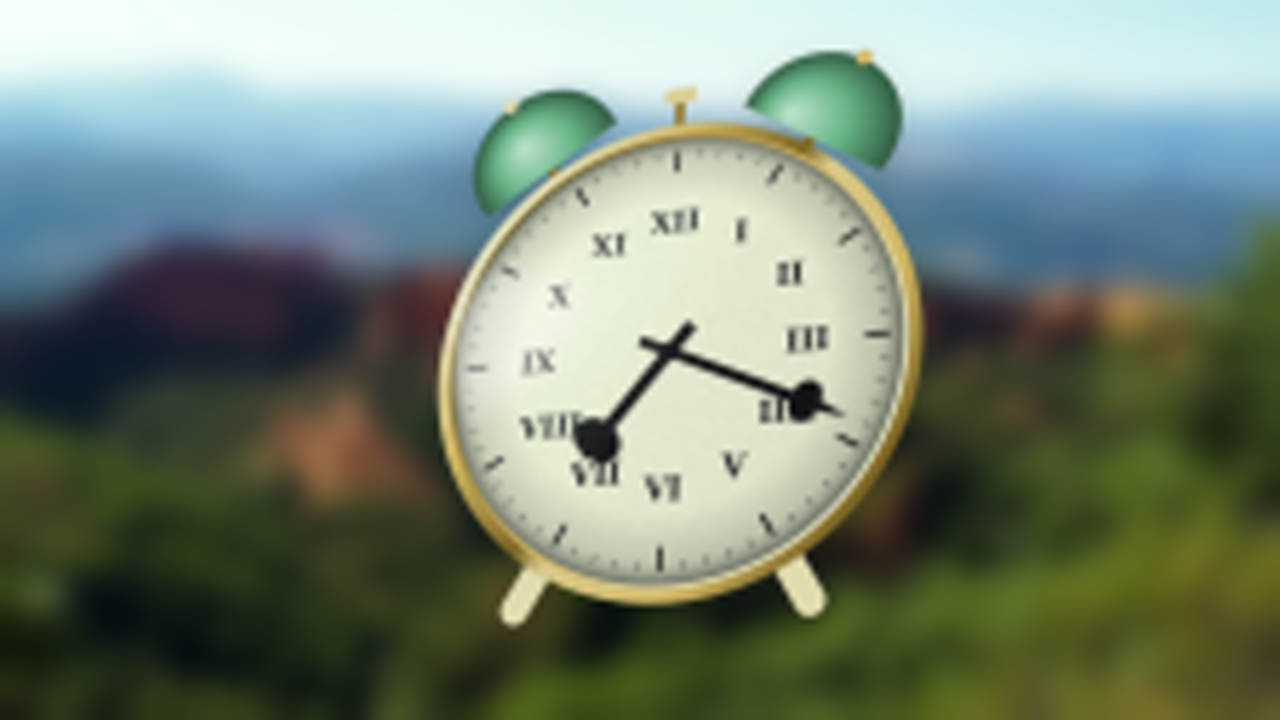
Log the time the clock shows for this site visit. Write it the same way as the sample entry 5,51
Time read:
7,19
